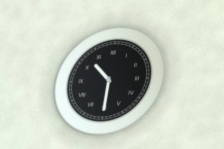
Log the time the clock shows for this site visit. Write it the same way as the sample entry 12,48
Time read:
10,30
